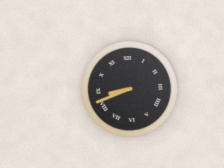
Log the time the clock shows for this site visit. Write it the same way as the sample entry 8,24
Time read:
8,42
